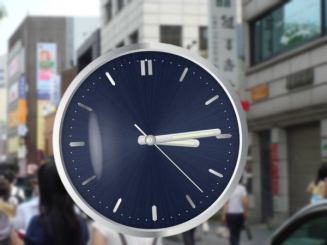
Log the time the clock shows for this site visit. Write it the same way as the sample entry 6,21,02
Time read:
3,14,23
